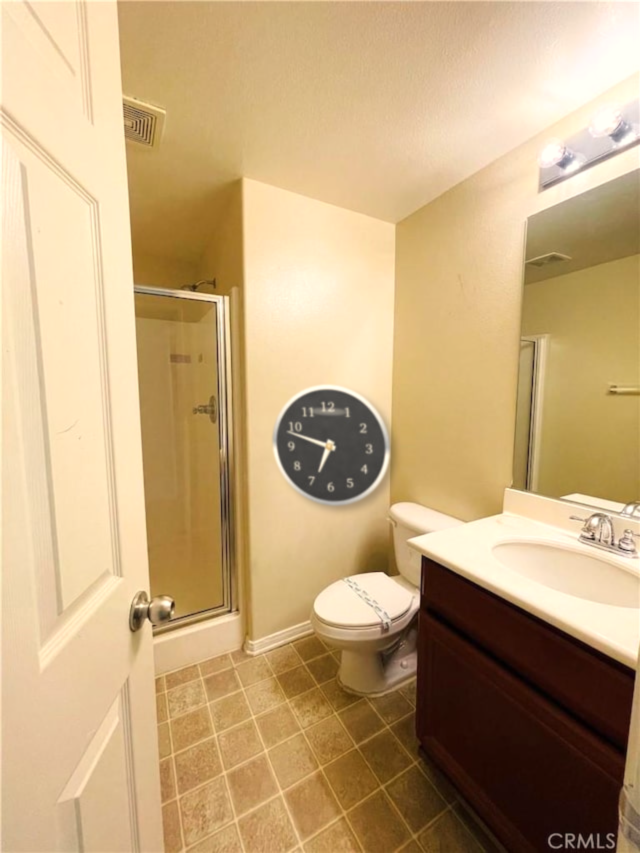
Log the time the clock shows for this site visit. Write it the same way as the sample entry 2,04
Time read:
6,48
